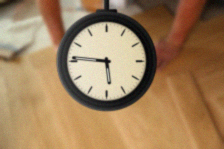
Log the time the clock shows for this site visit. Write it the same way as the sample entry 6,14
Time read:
5,46
